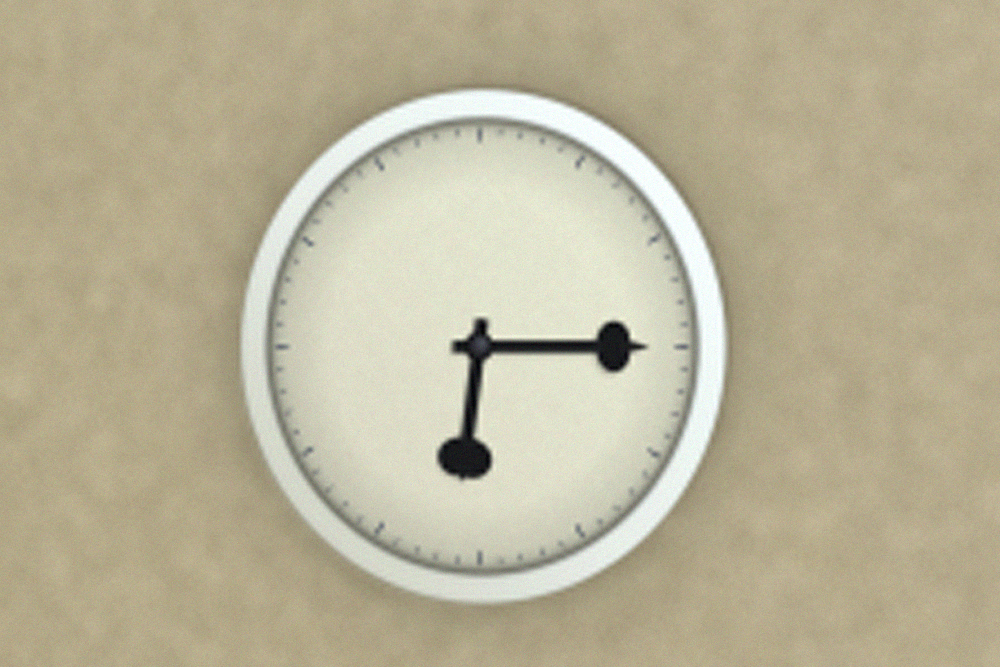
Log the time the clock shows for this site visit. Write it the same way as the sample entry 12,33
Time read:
6,15
